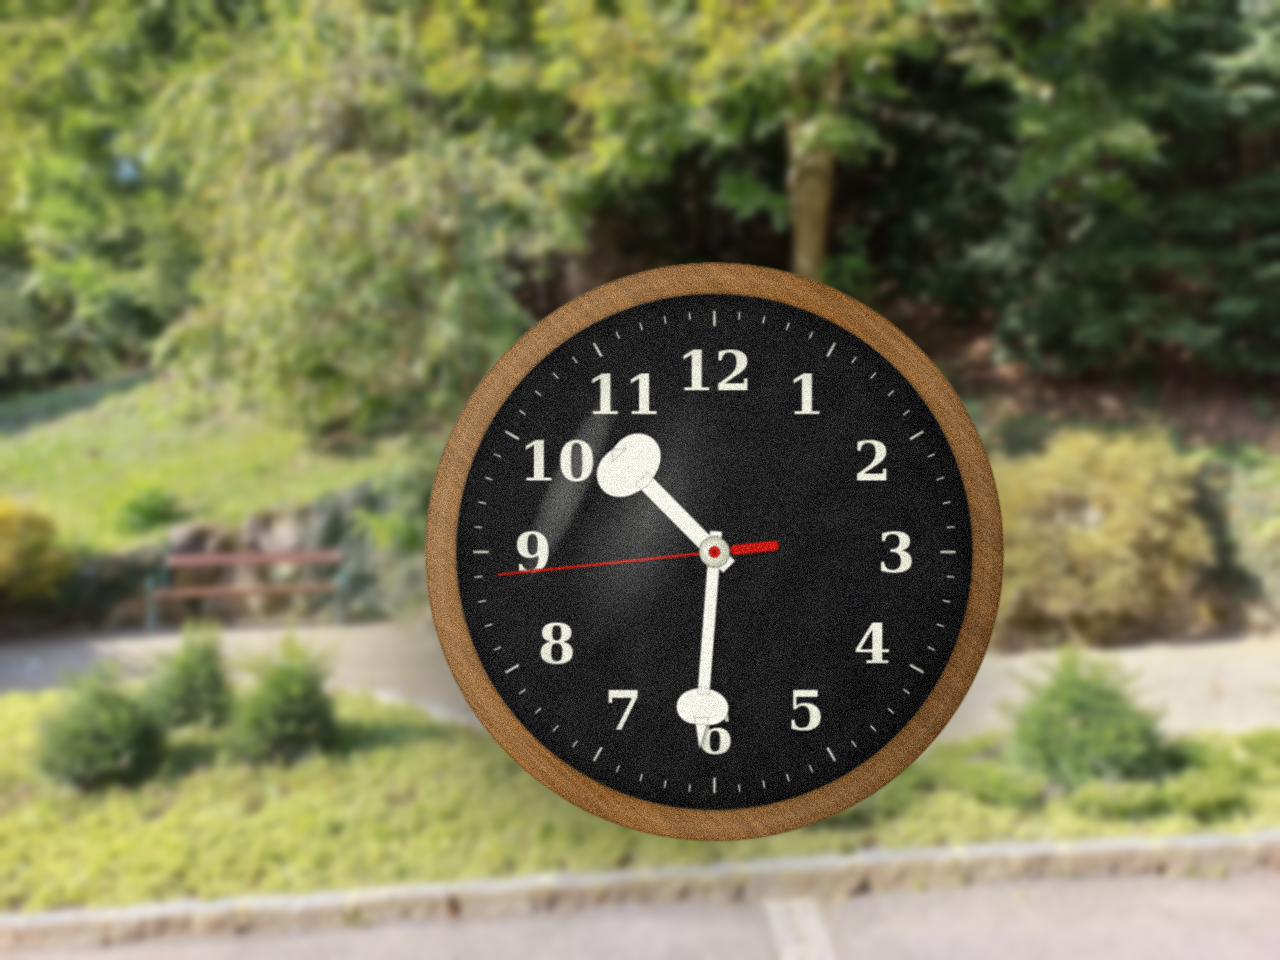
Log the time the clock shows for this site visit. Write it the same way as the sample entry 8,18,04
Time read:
10,30,44
